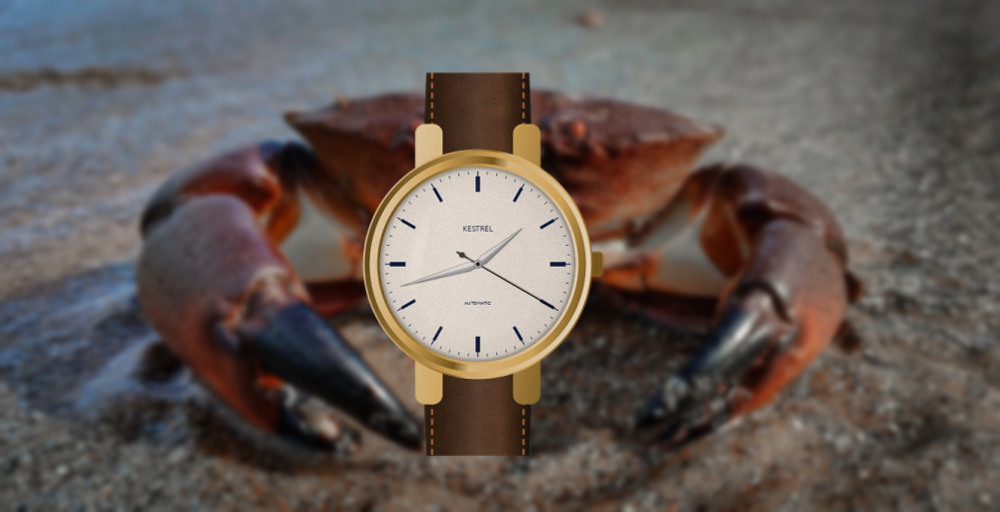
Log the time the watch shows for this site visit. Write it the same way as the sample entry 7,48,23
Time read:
1,42,20
